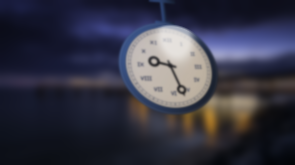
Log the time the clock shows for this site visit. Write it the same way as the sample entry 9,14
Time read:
9,27
